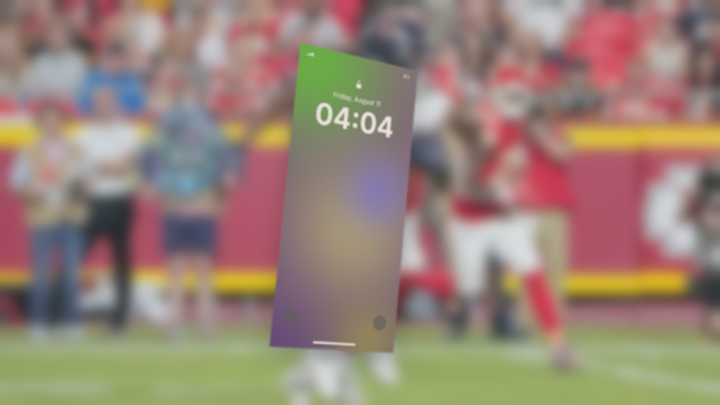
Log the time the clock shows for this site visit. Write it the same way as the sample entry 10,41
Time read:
4,04
